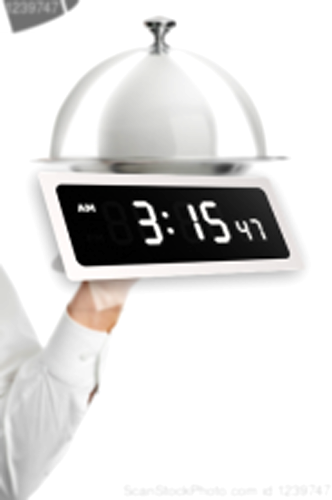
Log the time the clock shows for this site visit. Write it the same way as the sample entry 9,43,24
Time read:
3,15,47
